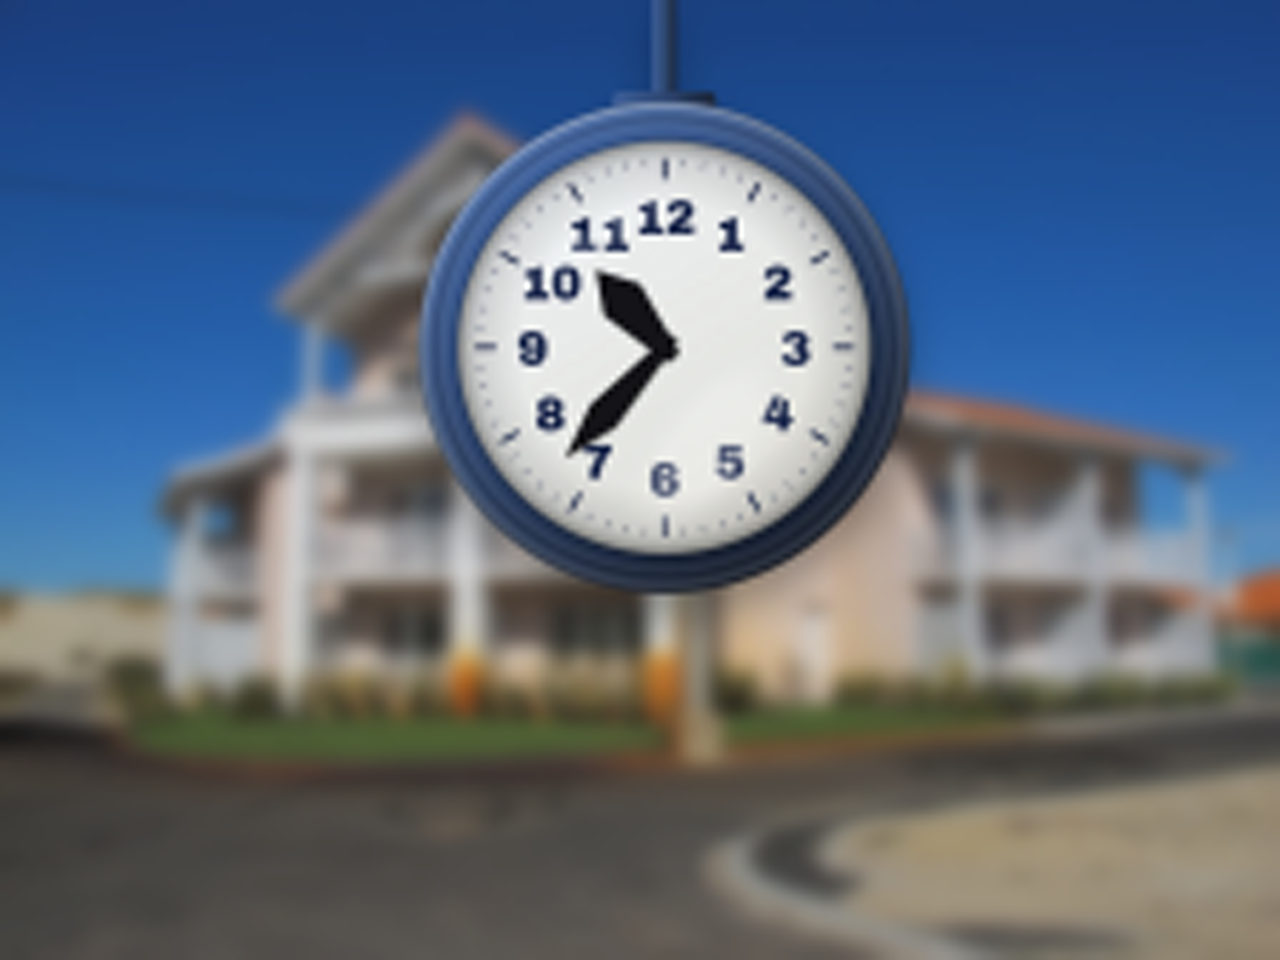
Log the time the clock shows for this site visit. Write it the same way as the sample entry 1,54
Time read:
10,37
